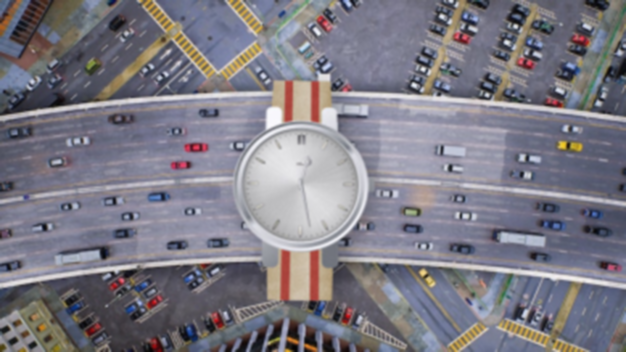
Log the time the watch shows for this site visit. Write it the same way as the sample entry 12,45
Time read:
12,28
